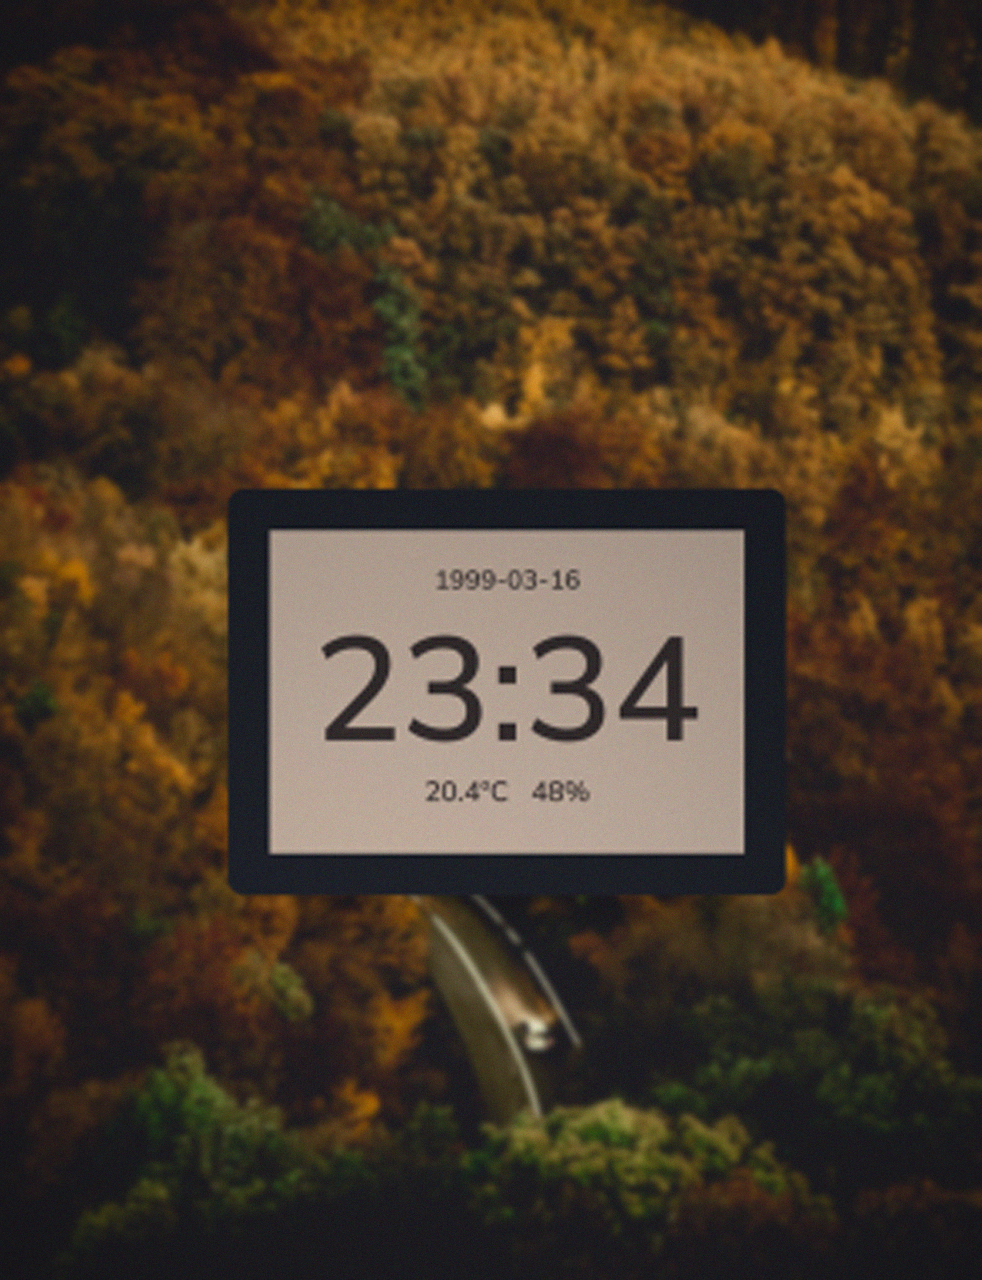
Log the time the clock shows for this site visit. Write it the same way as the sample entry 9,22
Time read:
23,34
